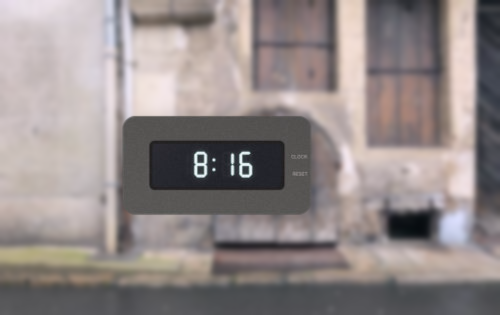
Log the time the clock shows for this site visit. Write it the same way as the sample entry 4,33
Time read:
8,16
